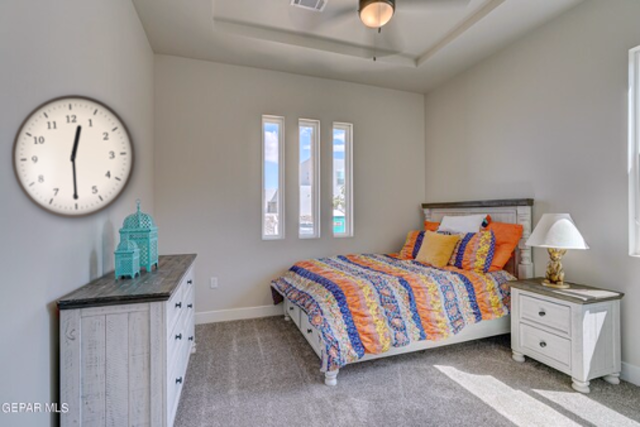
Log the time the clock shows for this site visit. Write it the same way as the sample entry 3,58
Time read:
12,30
